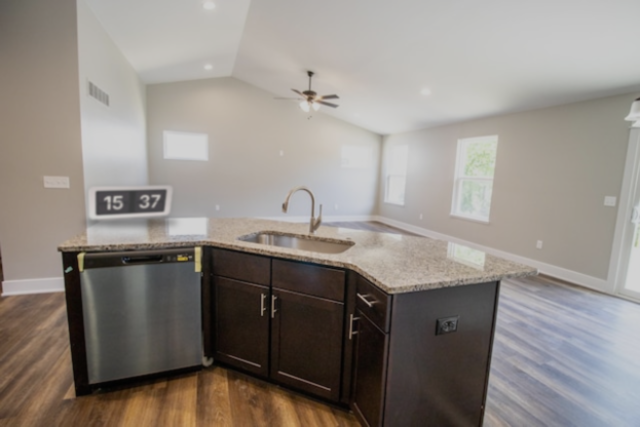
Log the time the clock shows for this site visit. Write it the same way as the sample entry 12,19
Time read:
15,37
